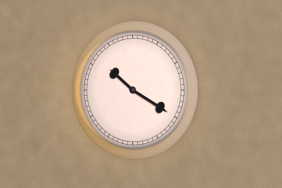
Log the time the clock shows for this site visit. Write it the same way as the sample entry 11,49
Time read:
10,20
